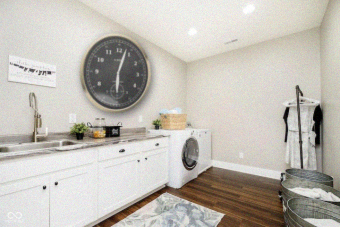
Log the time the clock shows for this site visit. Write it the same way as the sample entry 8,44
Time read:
6,03
